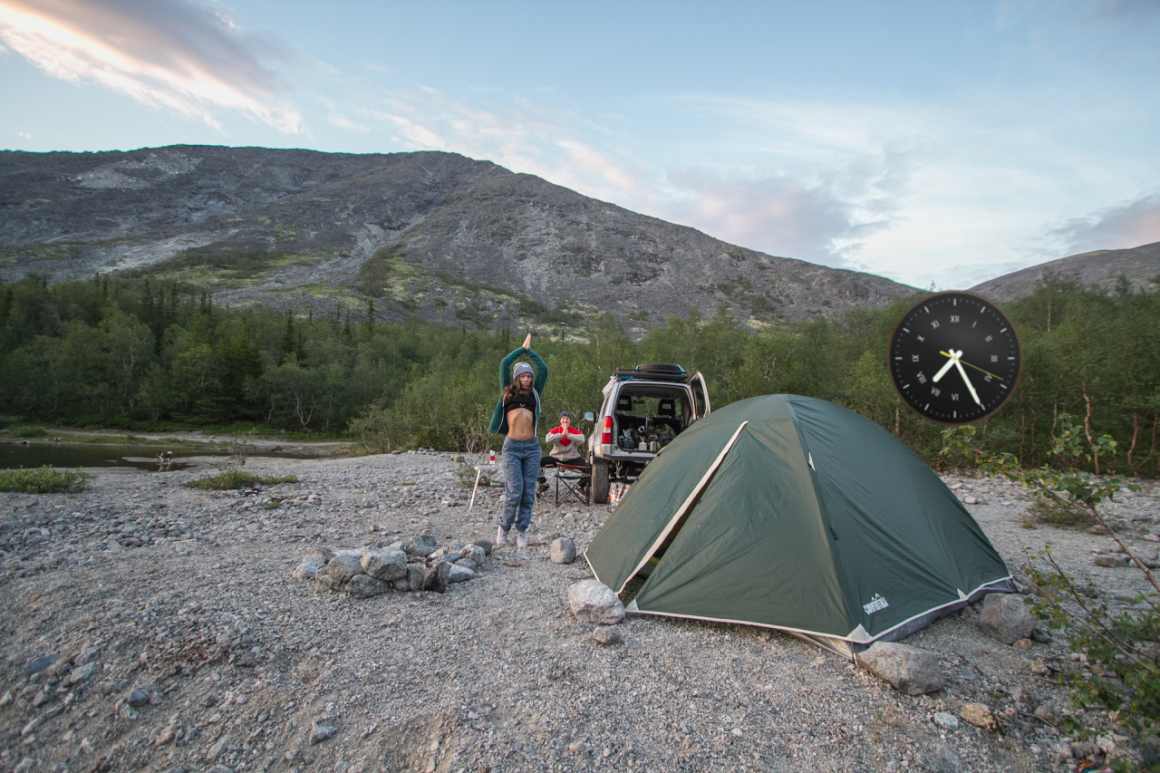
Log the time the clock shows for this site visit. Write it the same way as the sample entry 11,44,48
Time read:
7,25,19
